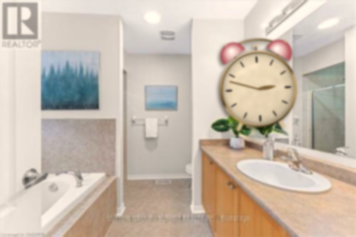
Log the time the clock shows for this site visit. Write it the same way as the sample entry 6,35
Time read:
2,48
